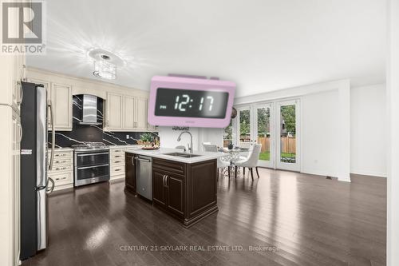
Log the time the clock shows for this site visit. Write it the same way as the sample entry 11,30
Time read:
12,17
